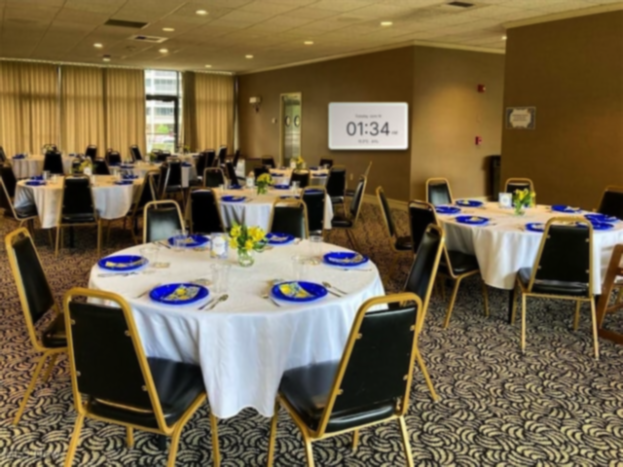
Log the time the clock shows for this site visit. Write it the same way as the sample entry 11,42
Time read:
1,34
